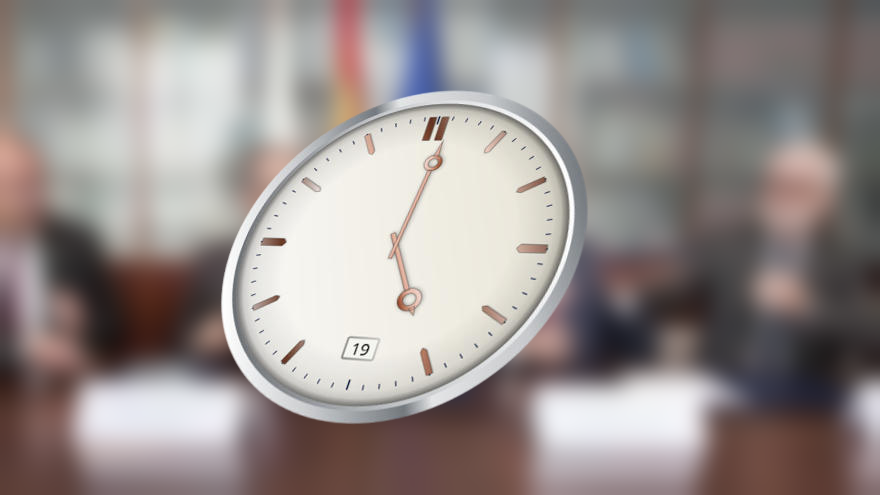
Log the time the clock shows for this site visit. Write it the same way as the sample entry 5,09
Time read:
5,01
